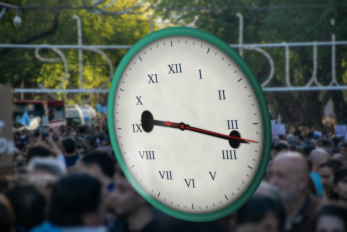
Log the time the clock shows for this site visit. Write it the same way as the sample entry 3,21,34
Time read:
9,17,17
